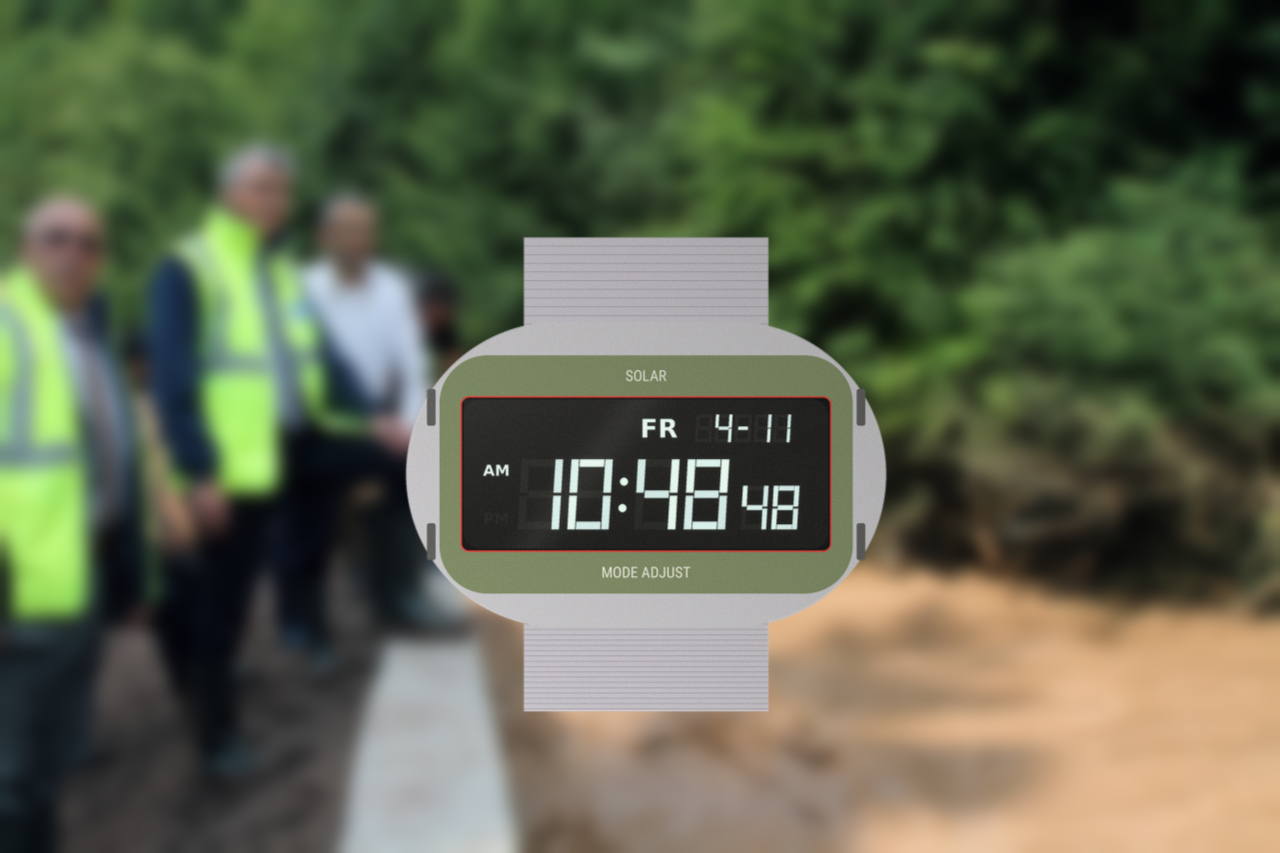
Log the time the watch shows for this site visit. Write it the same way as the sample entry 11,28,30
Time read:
10,48,48
